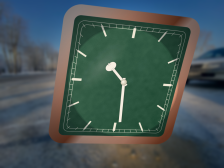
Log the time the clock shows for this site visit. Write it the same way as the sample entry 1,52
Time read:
10,29
